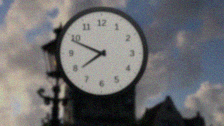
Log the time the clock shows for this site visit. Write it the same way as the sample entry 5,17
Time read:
7,49
